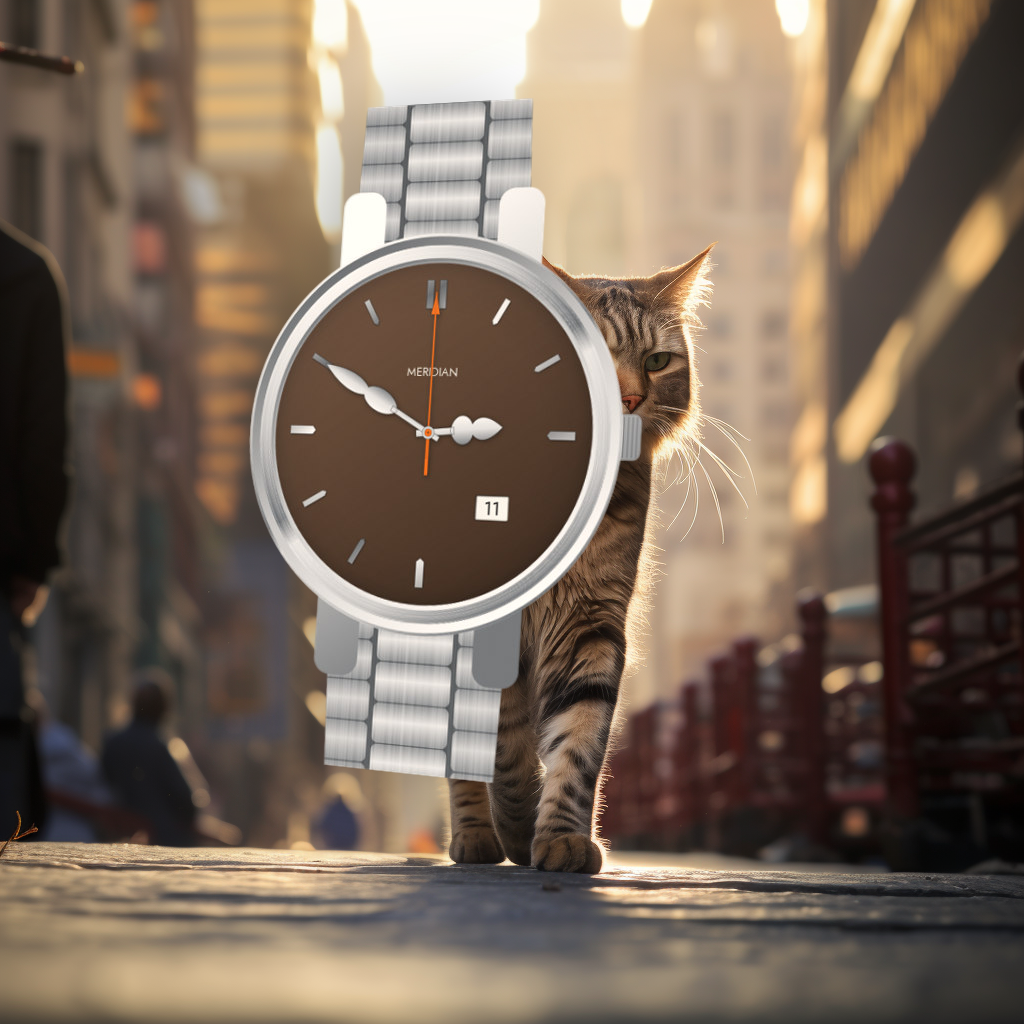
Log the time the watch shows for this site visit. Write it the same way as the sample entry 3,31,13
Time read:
2,50,00
